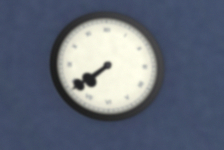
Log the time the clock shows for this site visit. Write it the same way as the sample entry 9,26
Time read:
7,39
